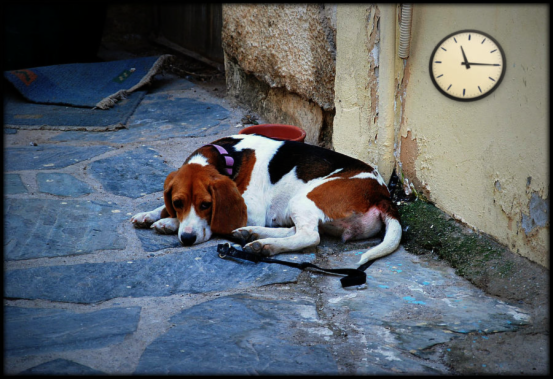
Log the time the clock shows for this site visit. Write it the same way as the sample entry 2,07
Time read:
11,15
